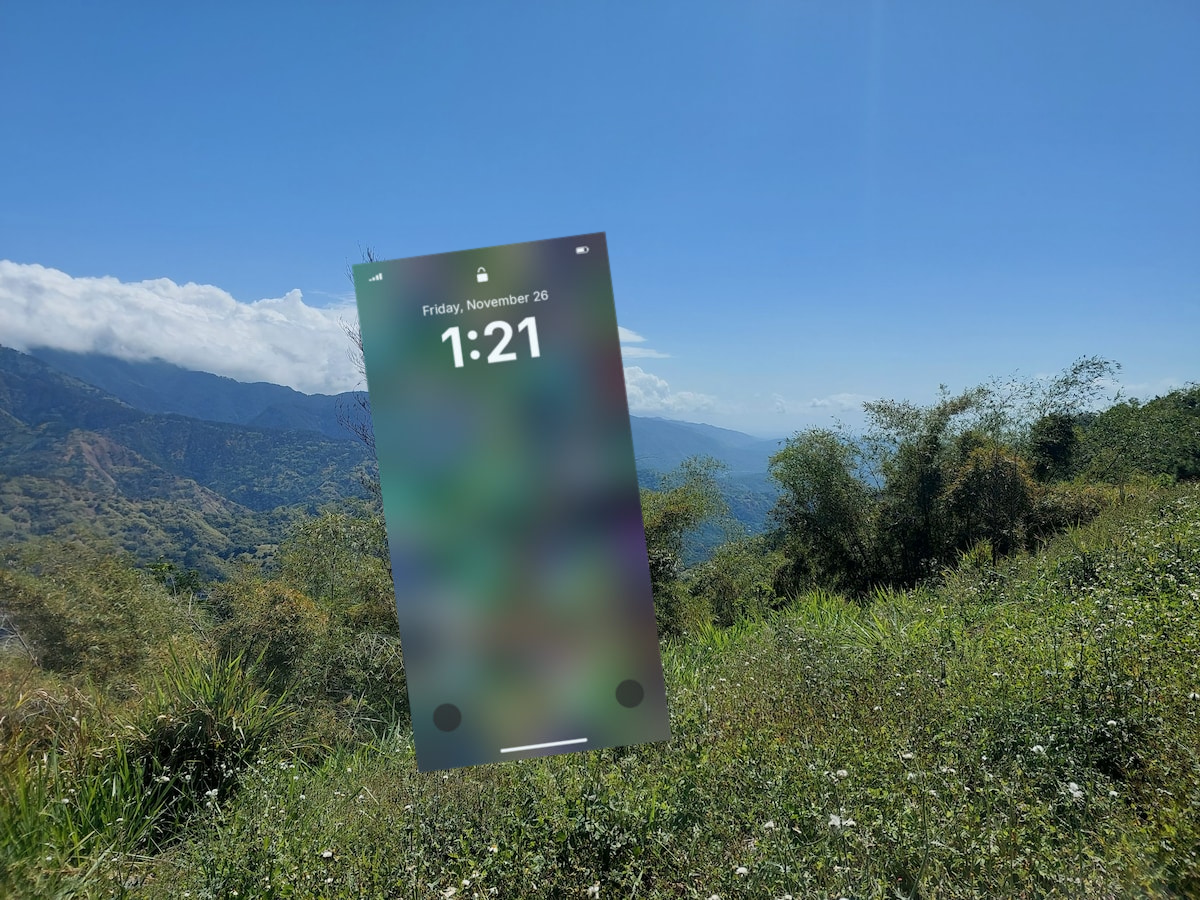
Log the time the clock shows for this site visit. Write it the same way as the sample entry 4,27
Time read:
1,21
